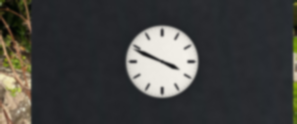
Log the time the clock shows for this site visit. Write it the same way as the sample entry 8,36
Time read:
3,49
